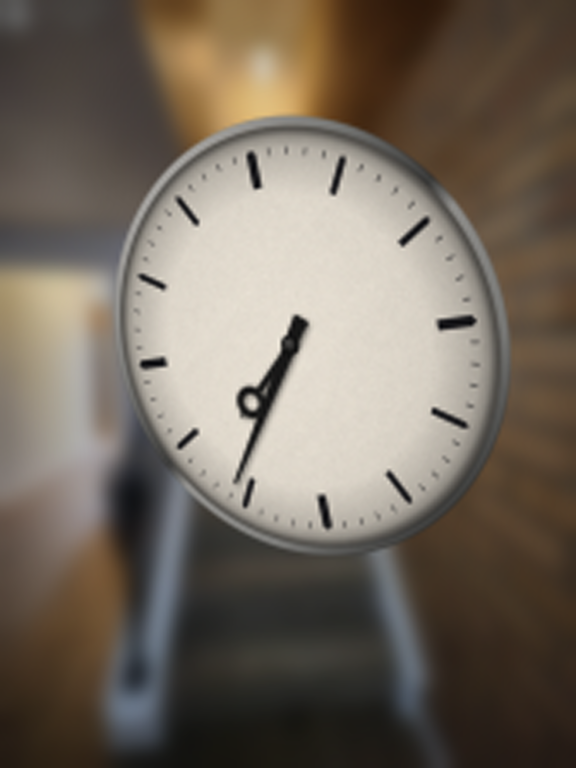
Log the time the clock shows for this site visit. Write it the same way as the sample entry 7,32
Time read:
7,36
